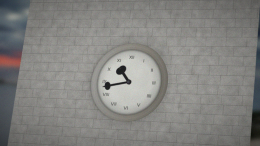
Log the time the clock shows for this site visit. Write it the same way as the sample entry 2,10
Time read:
10,43
